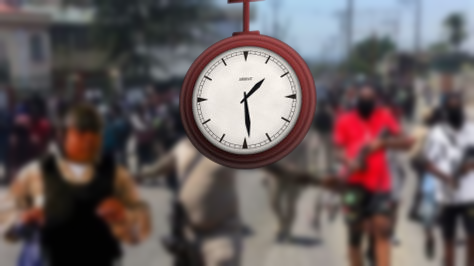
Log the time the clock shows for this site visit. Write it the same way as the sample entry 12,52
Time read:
1,29
